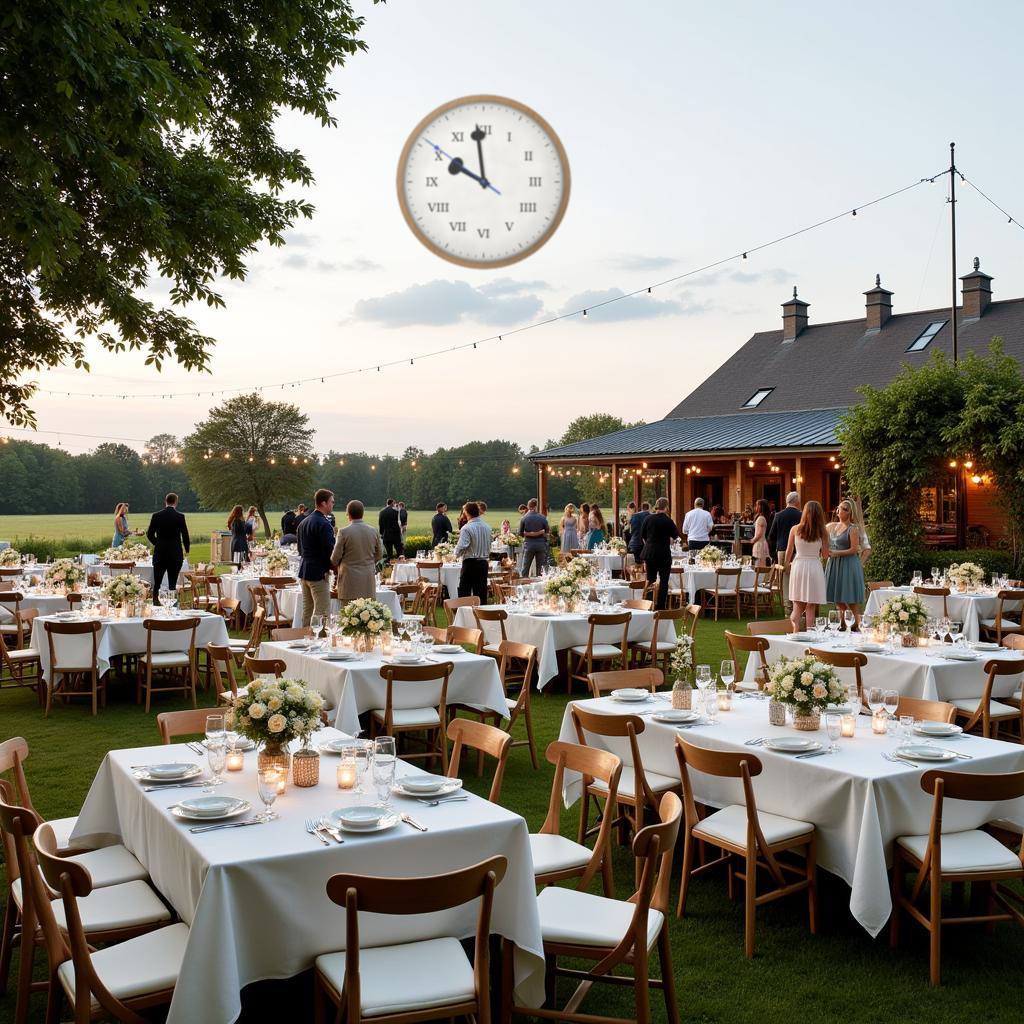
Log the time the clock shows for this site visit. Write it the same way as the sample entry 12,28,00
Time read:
9,58,51
